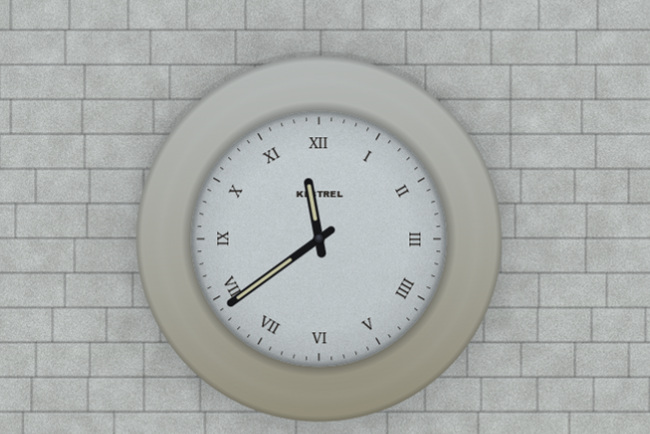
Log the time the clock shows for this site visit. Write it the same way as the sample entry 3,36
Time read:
11,39
